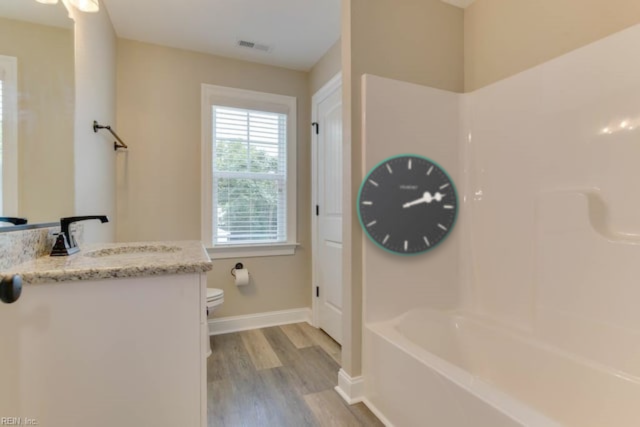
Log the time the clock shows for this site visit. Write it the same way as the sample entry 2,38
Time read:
2,12
